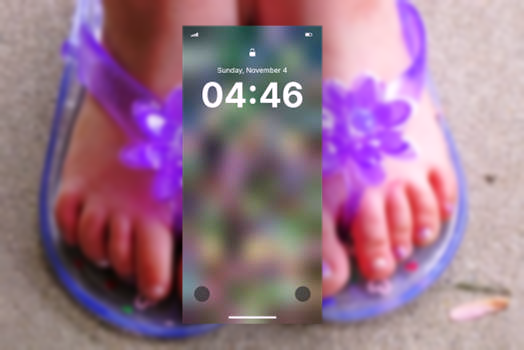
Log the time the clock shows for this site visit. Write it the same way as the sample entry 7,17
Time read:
4,46
